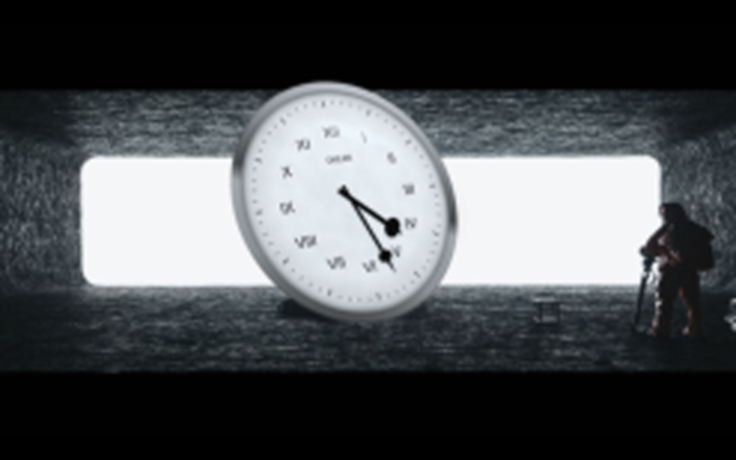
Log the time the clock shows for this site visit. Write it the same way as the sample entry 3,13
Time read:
4,27
